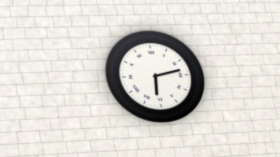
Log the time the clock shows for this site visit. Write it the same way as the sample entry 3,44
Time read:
6,13
